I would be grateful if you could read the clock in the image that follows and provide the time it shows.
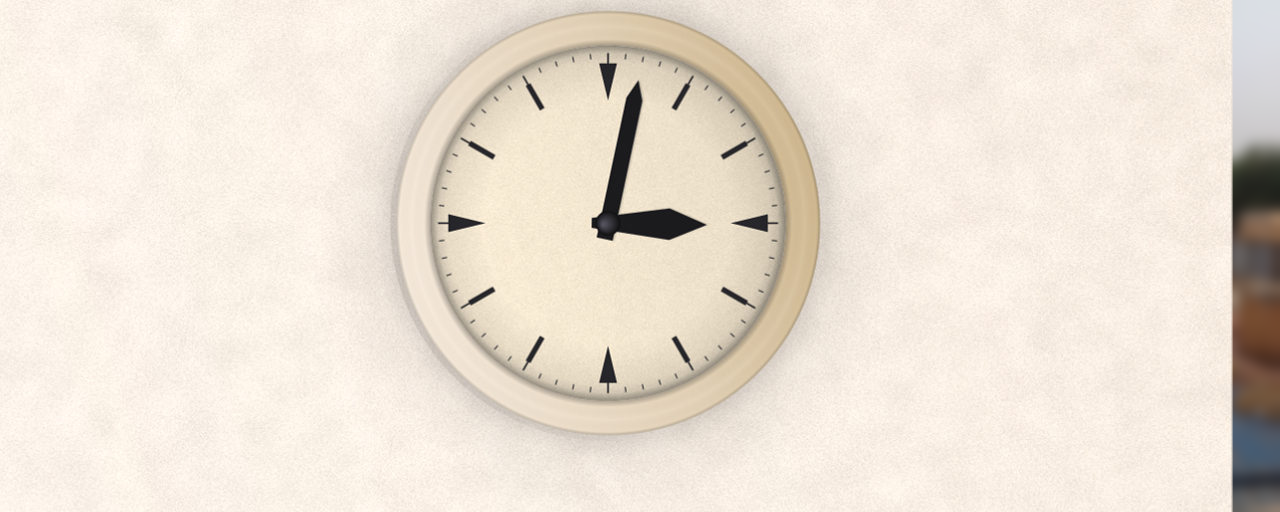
3:02
